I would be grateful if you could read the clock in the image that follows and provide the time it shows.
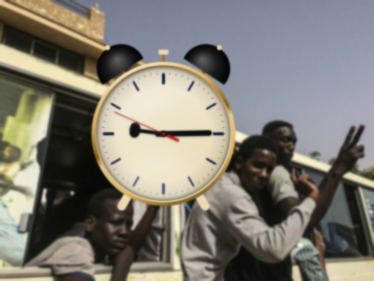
9:14:49
